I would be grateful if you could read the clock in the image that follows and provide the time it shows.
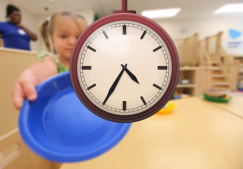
4:35
